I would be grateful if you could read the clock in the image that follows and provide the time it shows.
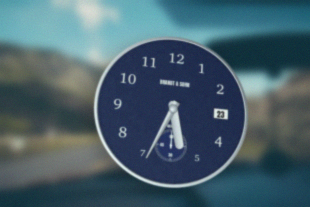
5:34
